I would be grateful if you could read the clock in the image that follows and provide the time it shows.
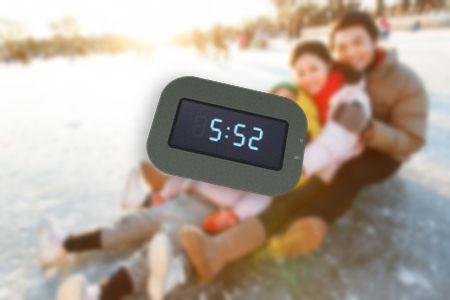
5:52
